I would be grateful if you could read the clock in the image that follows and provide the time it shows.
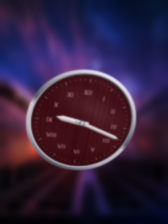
9:18
